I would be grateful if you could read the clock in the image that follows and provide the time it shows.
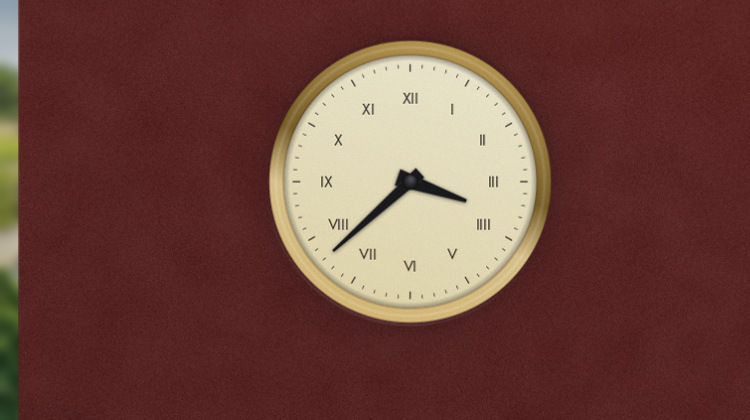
3:38
